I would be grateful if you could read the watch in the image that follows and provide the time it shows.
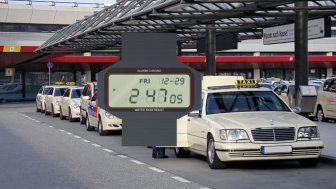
2:47:05
